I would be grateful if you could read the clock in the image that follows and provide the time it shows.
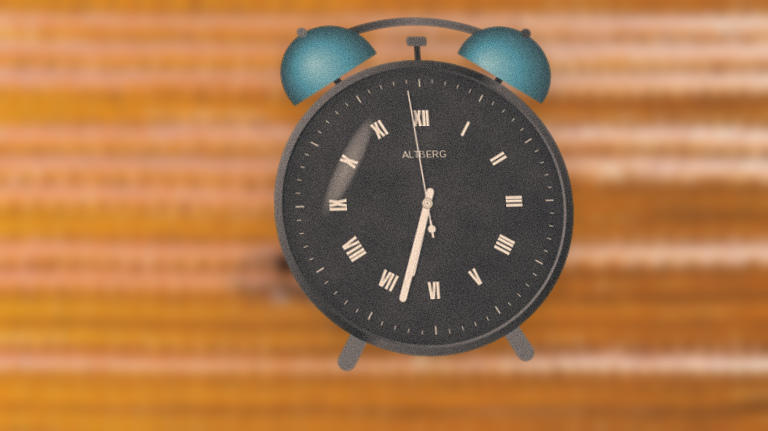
6:32:59
